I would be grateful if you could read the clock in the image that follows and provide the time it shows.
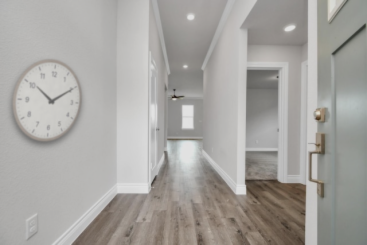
10:10
